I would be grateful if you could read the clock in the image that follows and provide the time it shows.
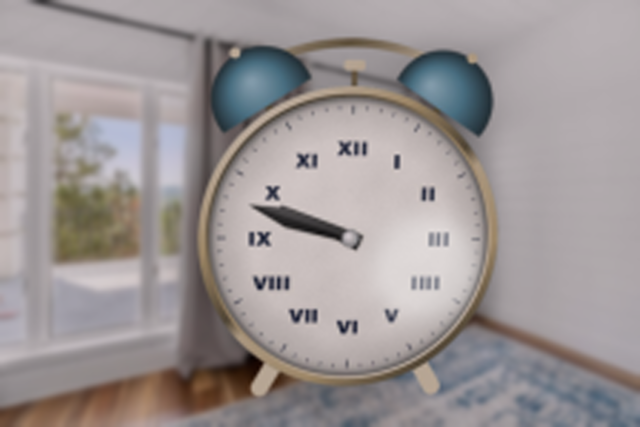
9:48
